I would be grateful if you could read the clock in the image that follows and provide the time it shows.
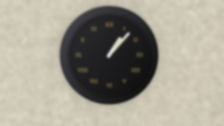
1:07
